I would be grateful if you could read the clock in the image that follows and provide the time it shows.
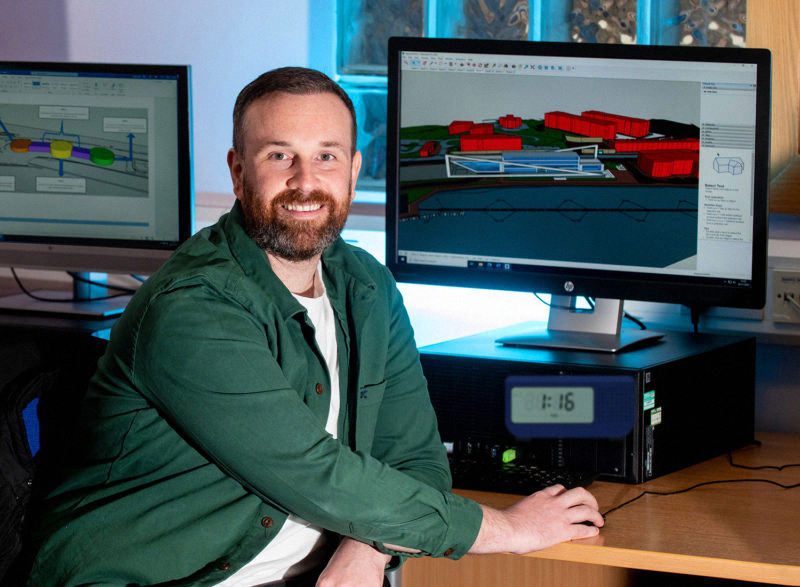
1:16
